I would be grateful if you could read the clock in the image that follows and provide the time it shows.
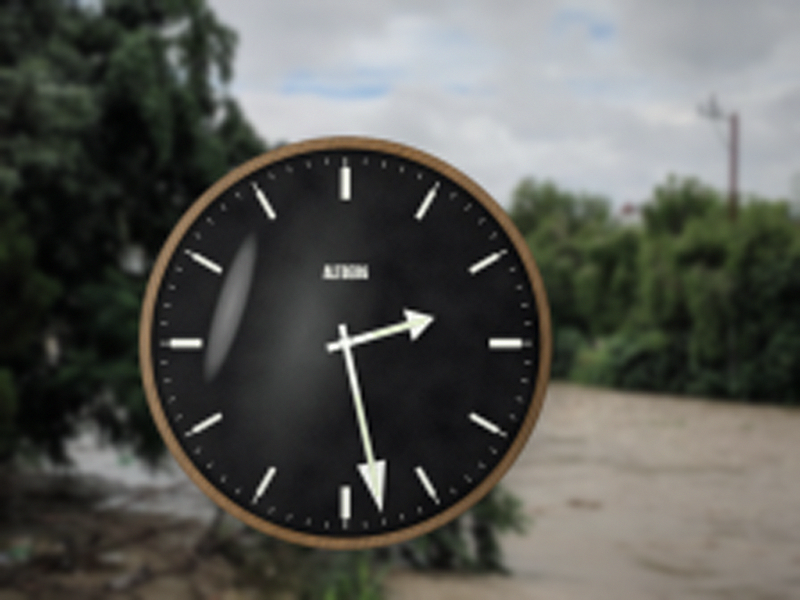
2:28
